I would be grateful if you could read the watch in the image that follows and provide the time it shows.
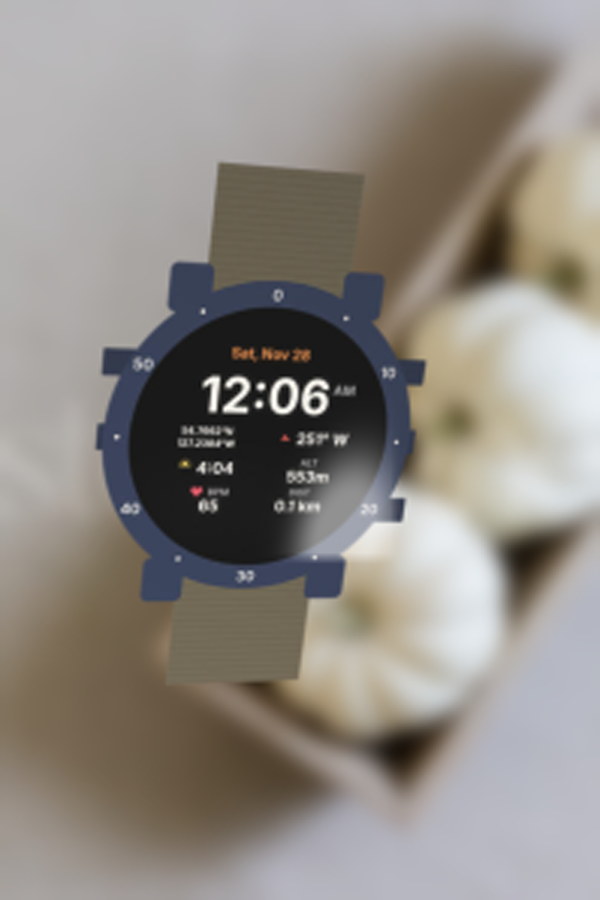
12:06
